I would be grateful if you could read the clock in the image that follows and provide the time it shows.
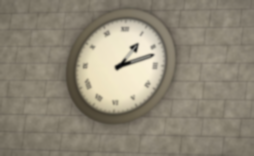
1:12
